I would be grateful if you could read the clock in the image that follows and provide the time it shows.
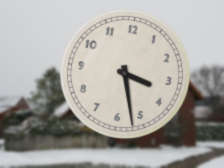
3:27
